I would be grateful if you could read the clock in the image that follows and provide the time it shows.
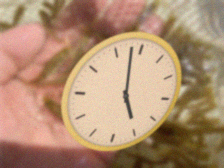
4:58
